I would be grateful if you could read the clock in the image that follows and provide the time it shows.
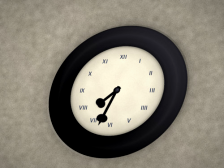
7:33
